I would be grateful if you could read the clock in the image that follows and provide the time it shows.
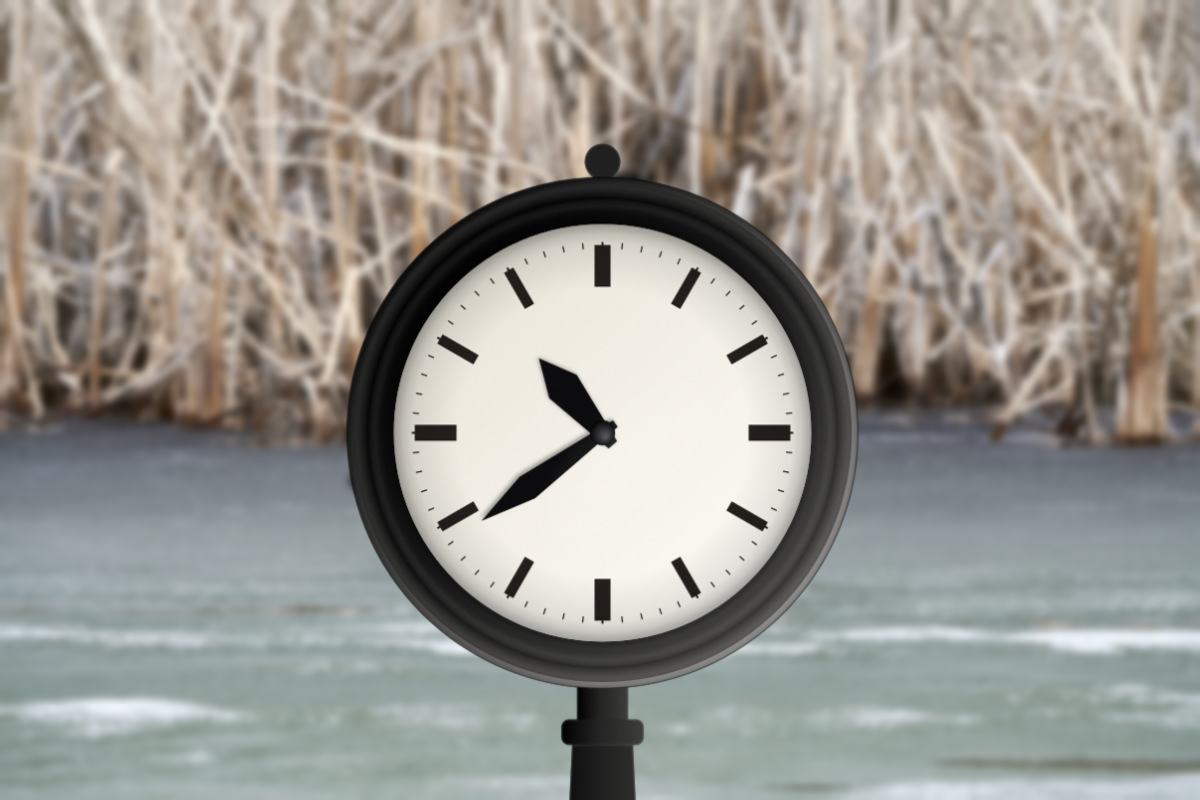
10:39
